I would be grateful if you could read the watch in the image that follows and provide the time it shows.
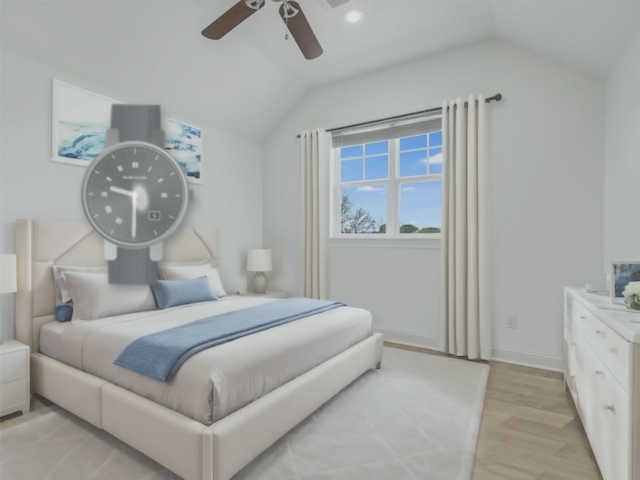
9:30
